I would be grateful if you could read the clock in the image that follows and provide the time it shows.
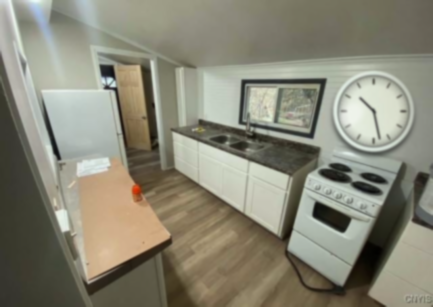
10:28
